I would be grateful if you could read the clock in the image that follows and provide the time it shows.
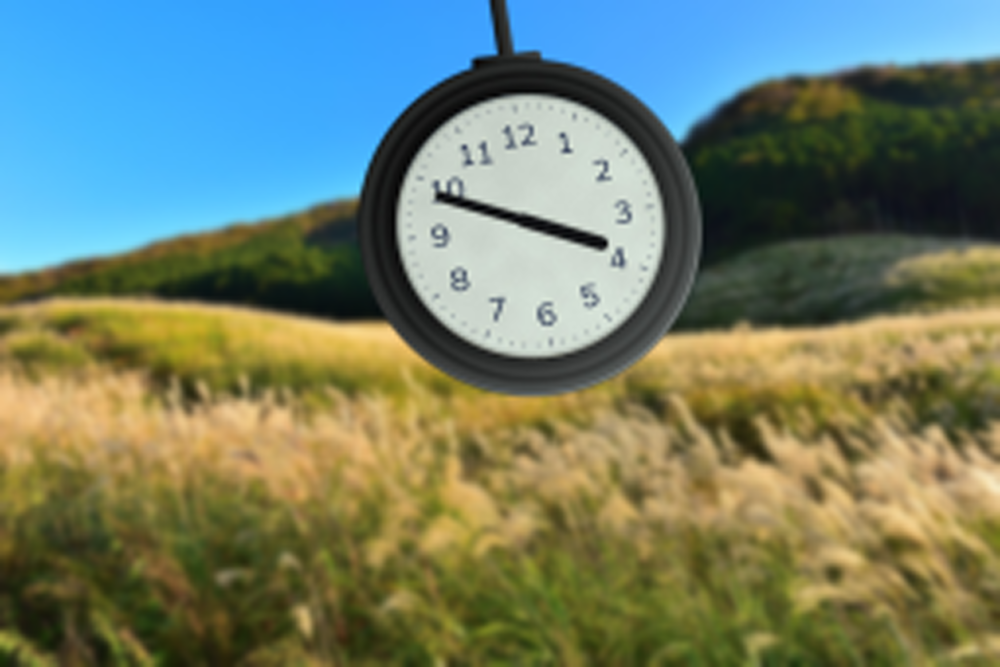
3:49
